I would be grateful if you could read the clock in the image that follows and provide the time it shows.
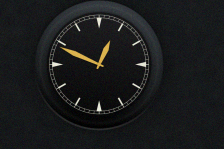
12:49
